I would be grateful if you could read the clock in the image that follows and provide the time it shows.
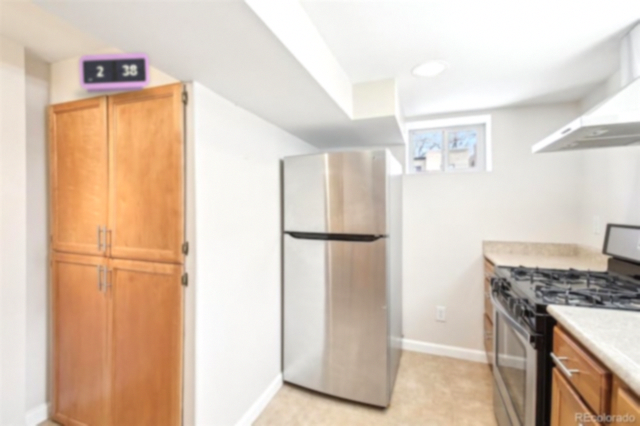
2:38
